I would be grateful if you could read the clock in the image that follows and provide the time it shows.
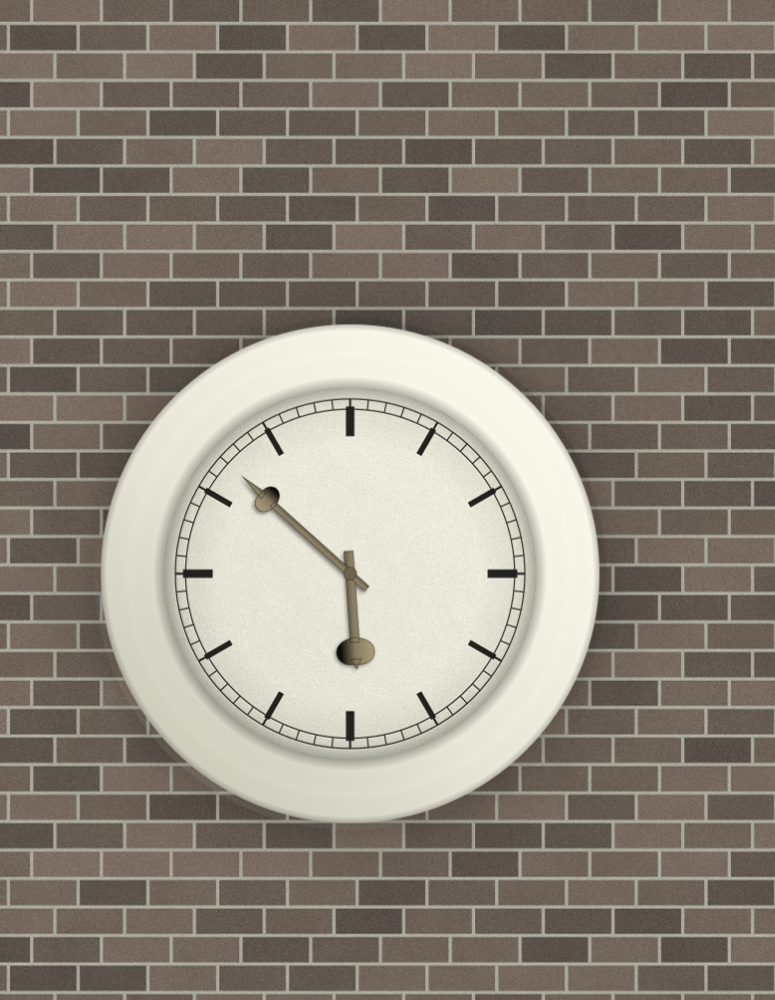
5:52
